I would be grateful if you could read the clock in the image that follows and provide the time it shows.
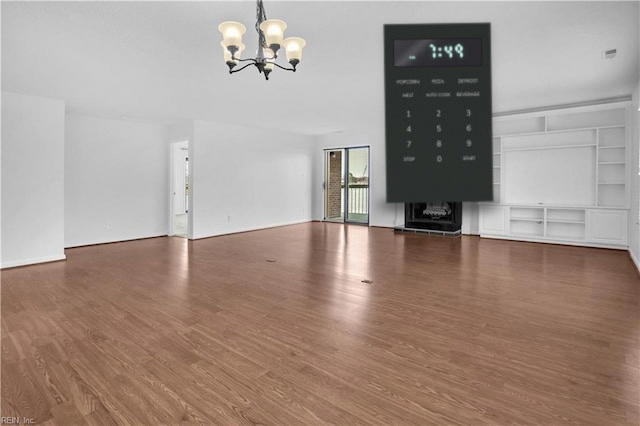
7:49
